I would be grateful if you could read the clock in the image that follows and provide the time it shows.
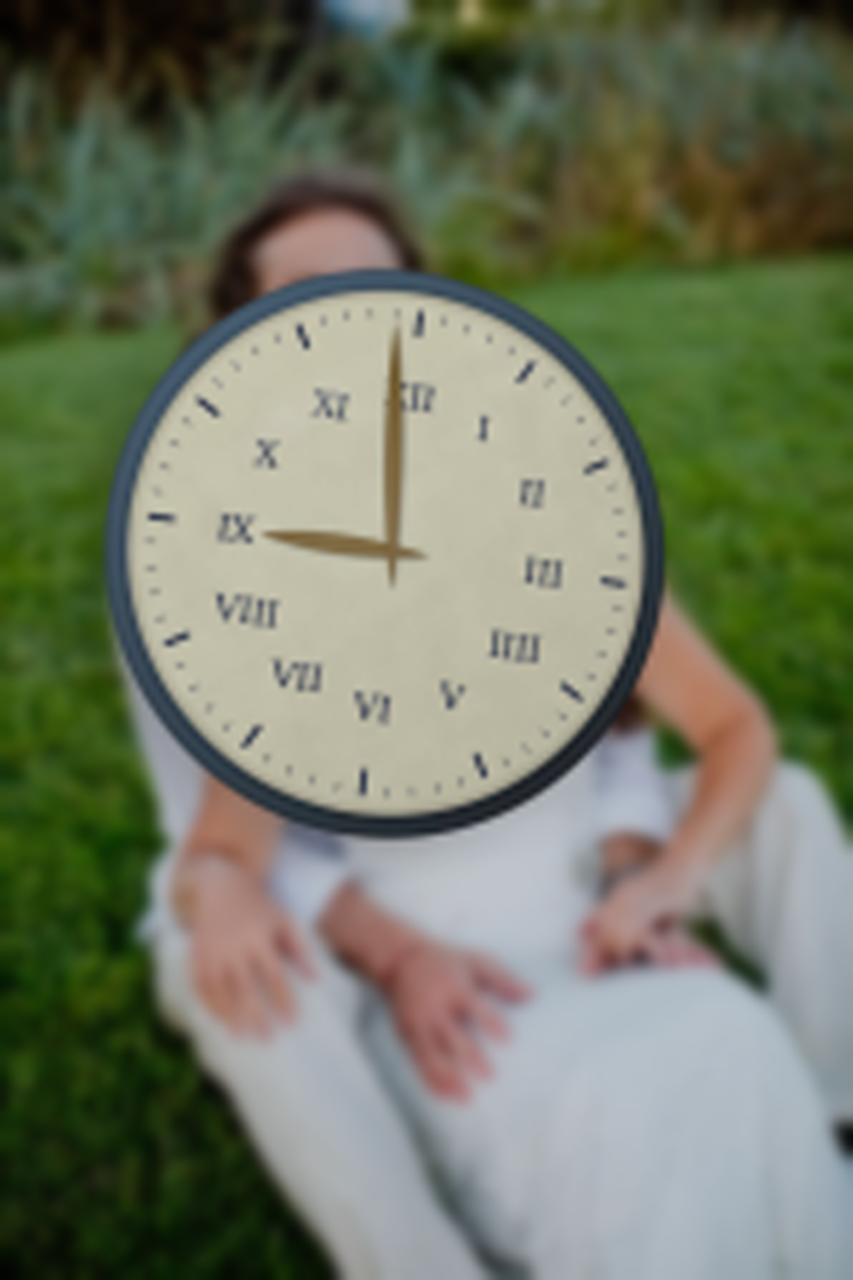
8:59
